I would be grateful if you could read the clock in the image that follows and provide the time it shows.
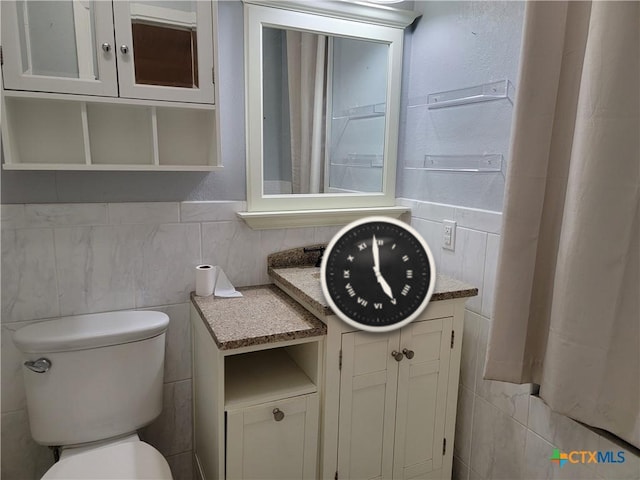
4:59
